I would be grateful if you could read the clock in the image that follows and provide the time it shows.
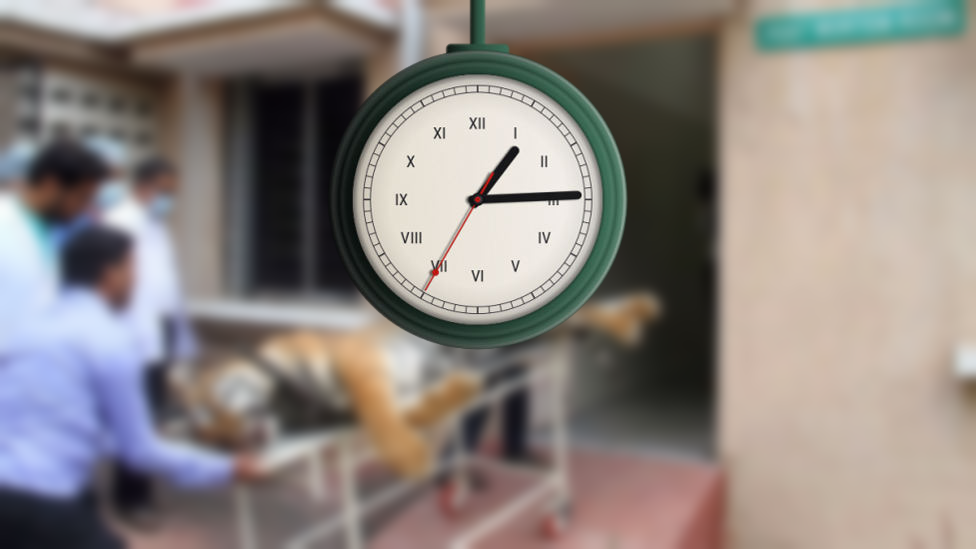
1:14:35
